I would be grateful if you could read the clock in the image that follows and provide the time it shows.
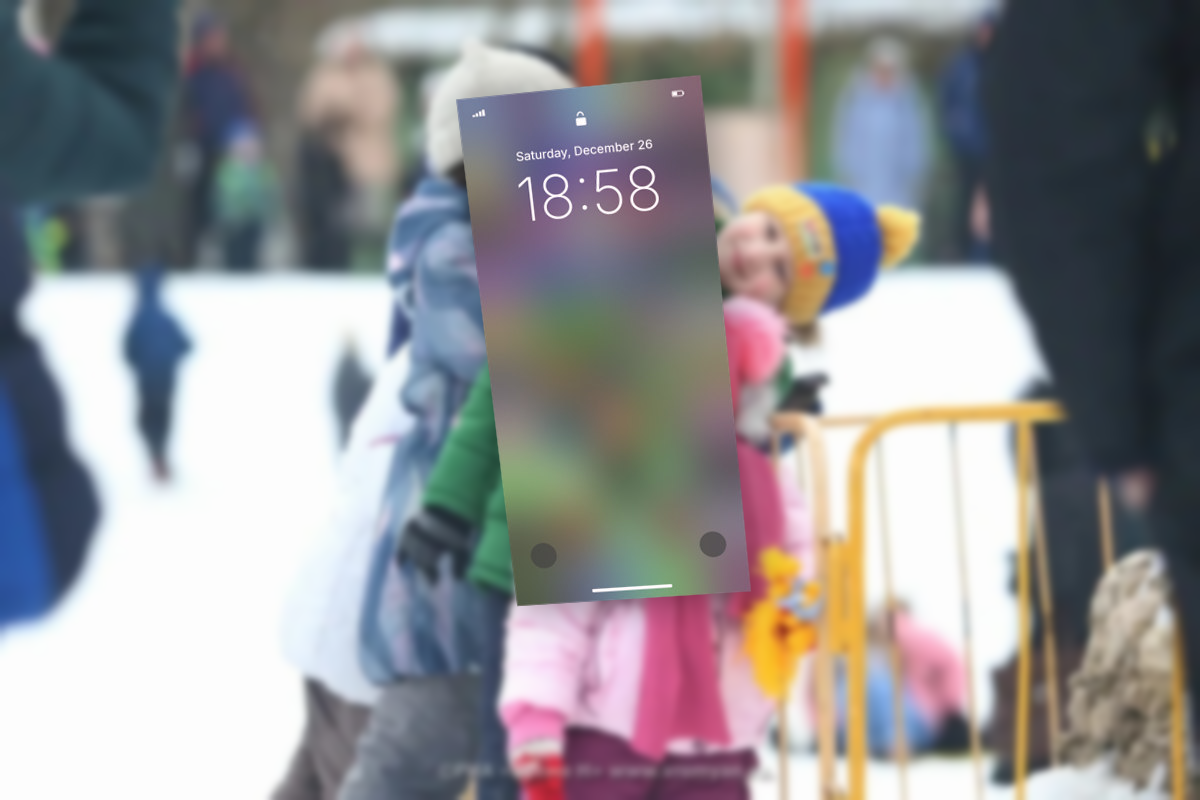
18:58
